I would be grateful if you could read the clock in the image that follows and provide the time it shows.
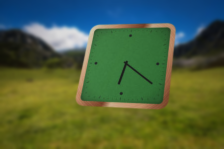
6:21
